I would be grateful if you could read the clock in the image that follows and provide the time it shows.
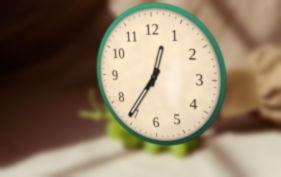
12:36
